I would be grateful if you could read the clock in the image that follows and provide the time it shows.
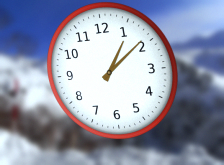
1:09
